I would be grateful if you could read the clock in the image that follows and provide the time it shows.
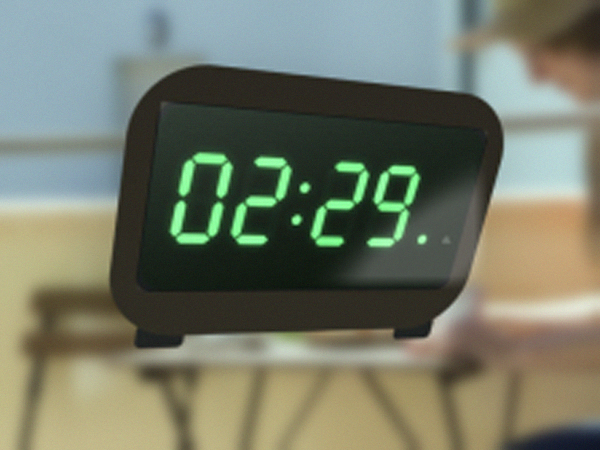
2:29
